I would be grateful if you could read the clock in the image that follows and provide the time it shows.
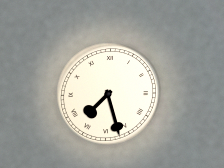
7:27
